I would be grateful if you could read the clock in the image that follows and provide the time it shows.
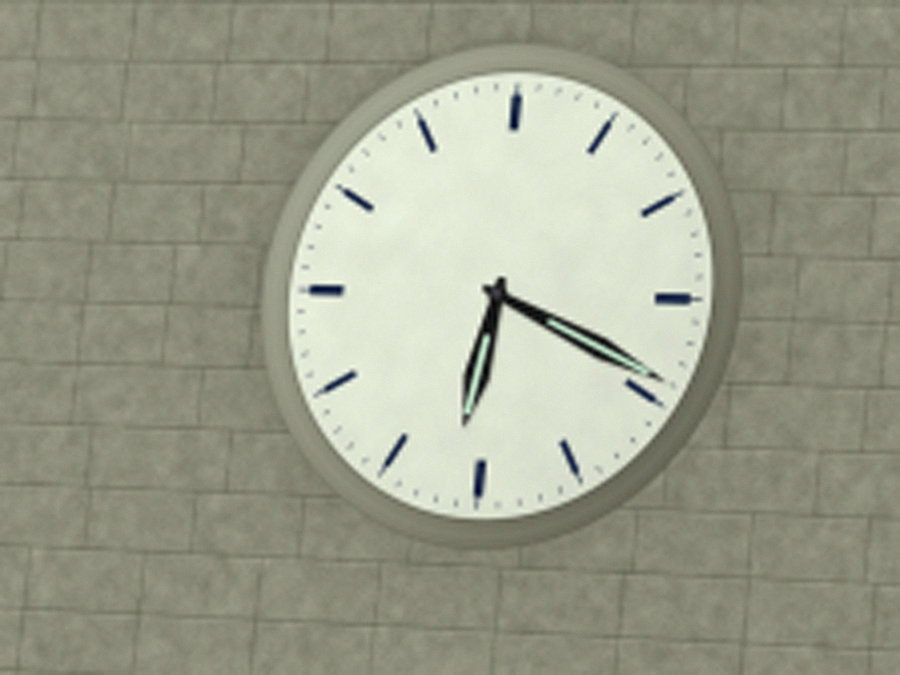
6:19
